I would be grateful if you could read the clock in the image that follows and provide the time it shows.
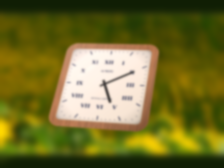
5:10
